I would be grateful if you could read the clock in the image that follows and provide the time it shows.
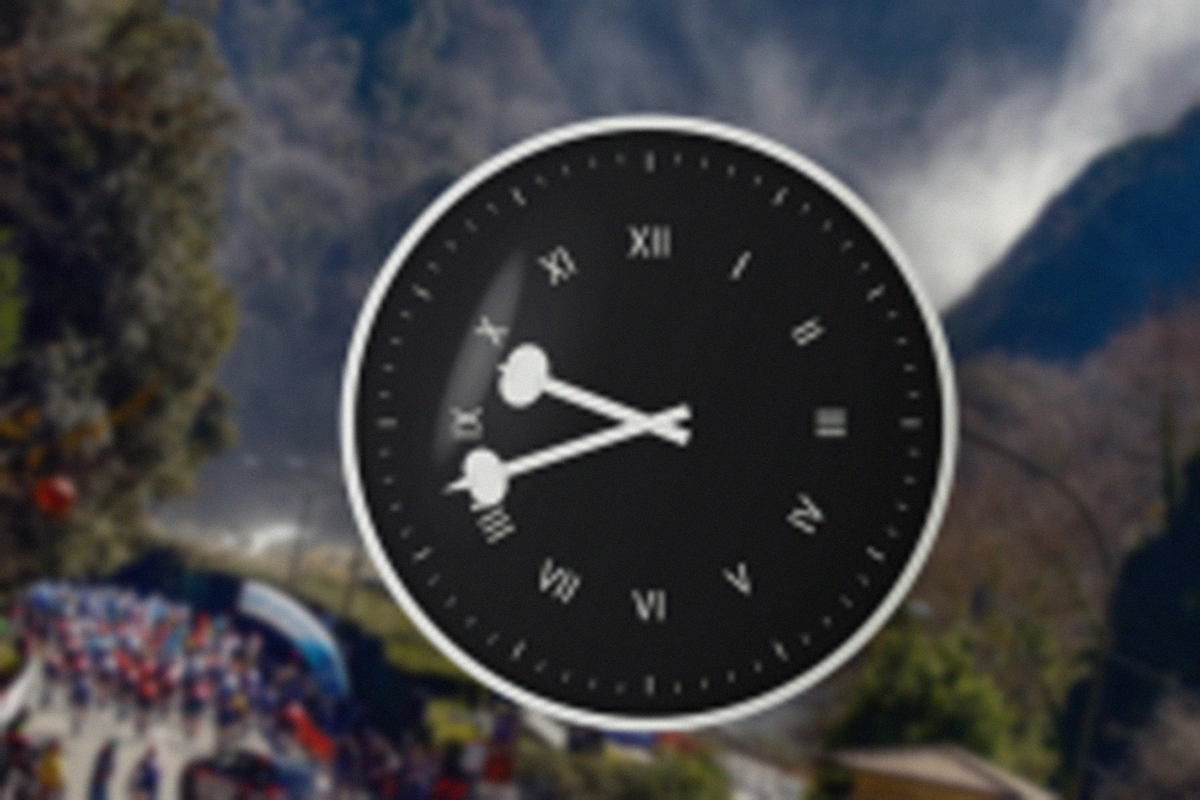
9:42
